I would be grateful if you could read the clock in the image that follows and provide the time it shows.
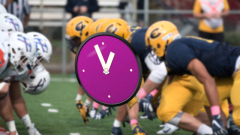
12:57
